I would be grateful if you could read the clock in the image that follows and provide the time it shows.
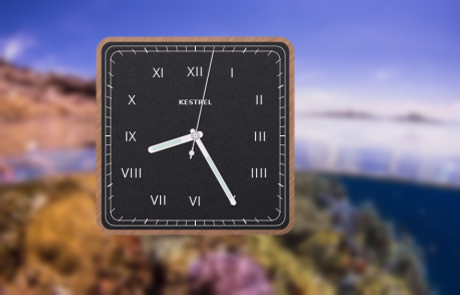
8:25:02
